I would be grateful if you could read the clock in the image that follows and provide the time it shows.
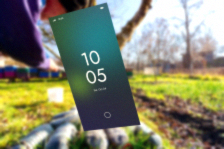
10:05
